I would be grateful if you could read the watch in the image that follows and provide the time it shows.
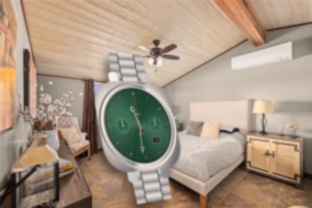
11:31
